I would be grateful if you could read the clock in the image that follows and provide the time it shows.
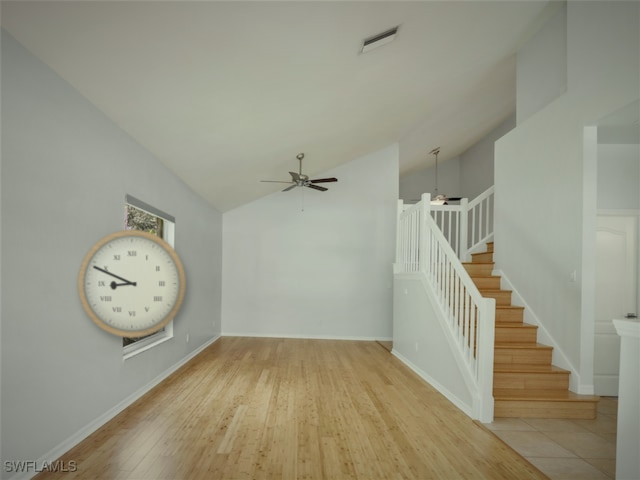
8:49
